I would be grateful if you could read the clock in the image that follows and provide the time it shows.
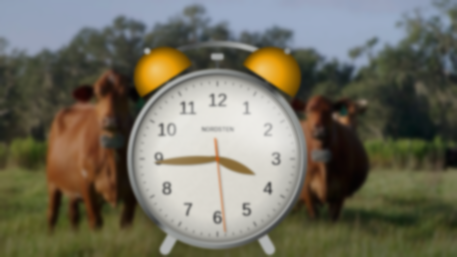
3:44:29
